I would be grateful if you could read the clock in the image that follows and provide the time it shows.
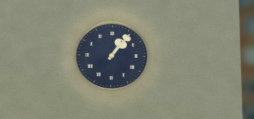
1:06
